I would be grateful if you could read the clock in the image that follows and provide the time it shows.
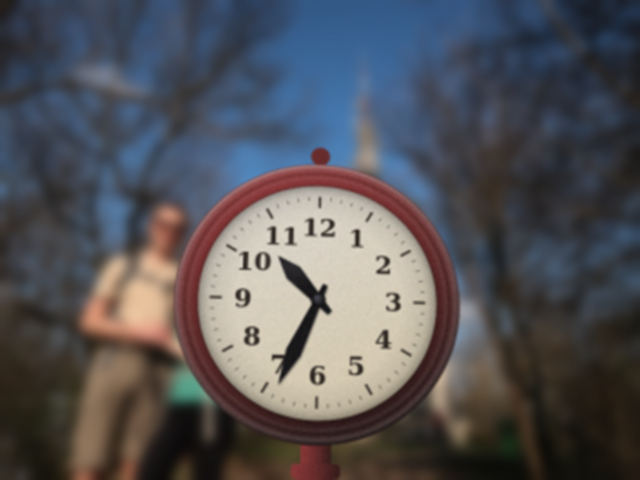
10:34
